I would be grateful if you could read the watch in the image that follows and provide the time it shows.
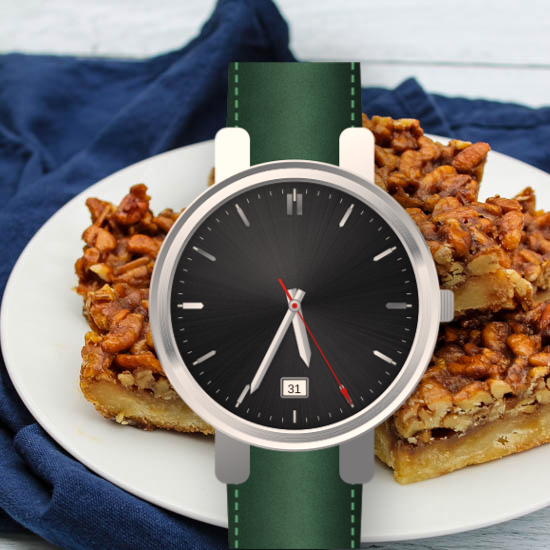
5:34:25
